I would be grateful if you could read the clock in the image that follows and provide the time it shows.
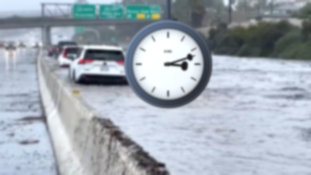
3:12
